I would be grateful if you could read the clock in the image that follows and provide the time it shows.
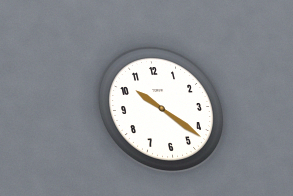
10:22
